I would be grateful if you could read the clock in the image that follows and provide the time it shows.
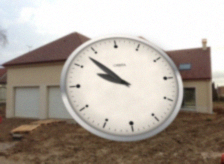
9:53
